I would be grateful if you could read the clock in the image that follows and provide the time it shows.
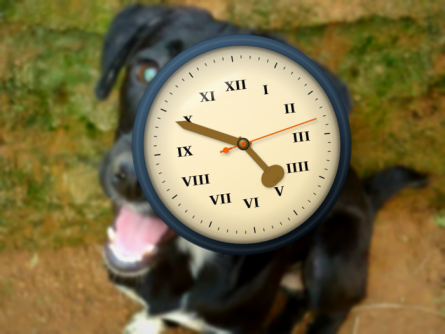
4:49:13
